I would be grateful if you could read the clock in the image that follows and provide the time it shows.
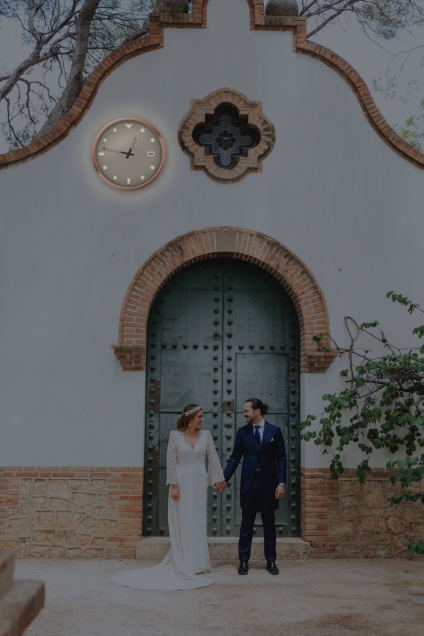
12:47
